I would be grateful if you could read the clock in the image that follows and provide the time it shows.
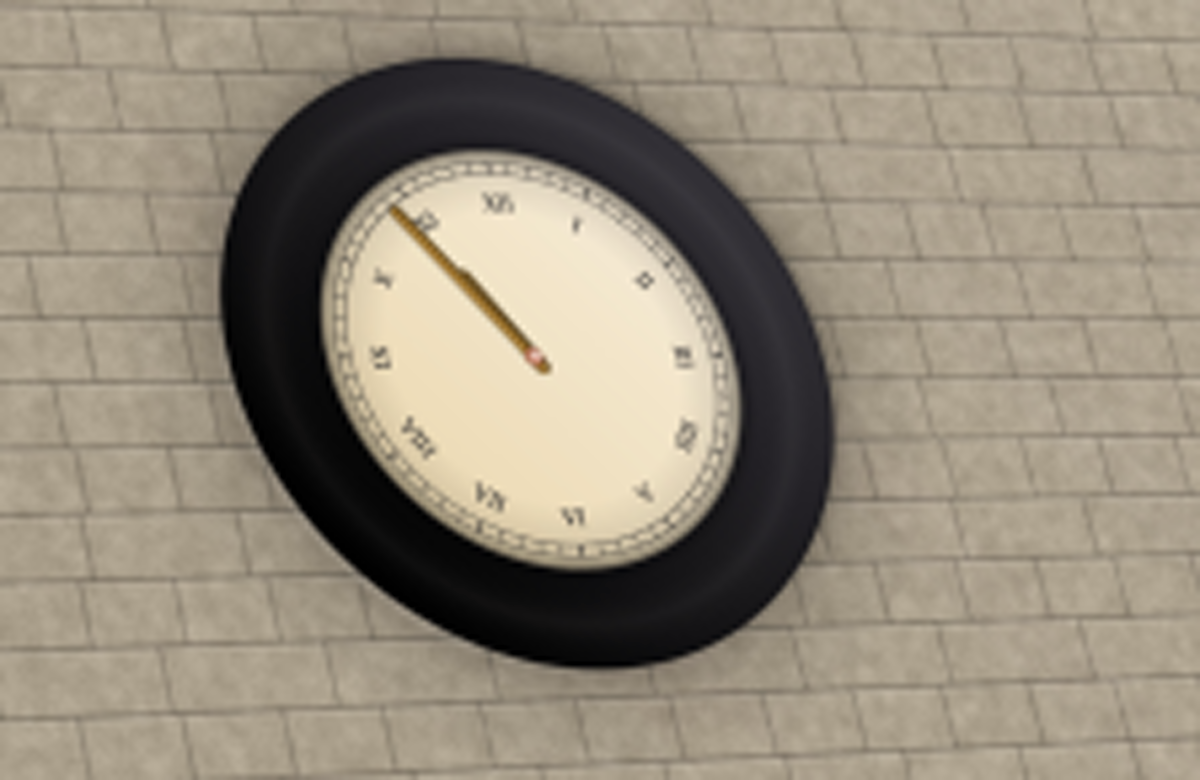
10:54
